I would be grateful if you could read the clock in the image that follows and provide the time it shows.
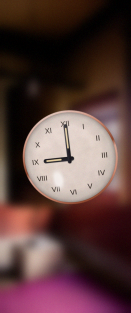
9:00
